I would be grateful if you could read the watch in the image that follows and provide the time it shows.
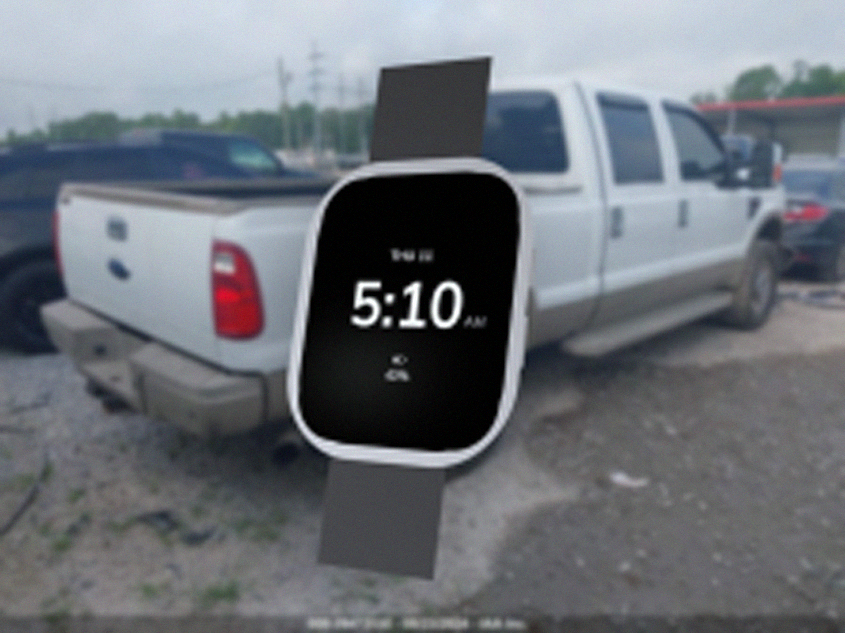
5:10
